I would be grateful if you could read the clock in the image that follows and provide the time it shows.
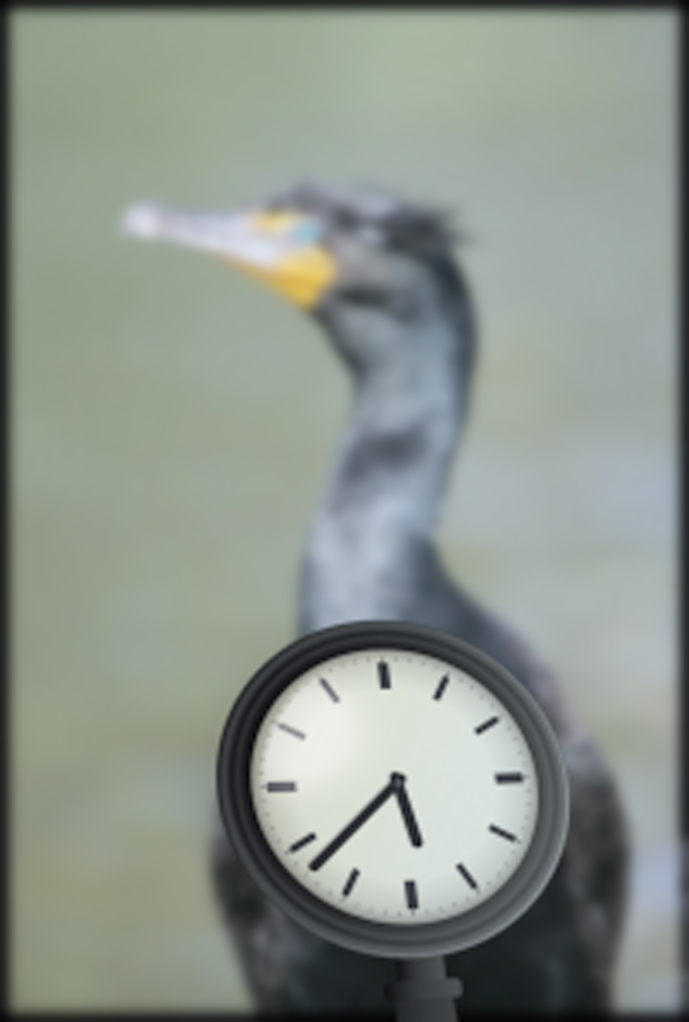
5:38
